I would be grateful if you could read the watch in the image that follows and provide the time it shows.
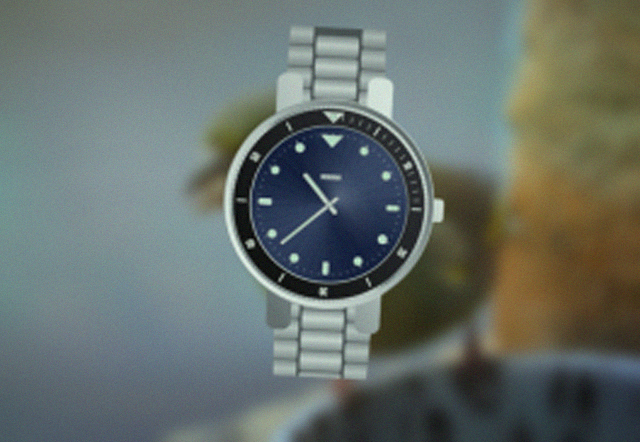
10:38
